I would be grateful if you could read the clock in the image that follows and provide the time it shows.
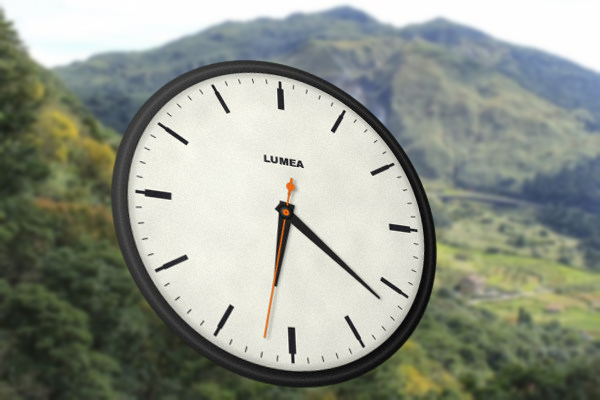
6:21:32
